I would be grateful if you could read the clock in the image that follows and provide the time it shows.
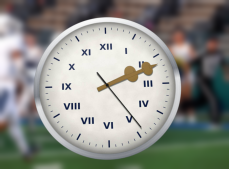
2:11:24
